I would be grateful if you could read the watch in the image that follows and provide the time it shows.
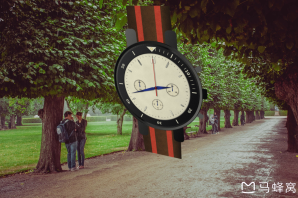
2:42
